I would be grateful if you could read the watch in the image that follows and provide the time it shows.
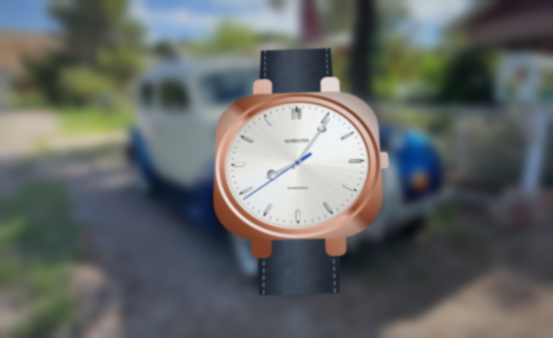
8:05:39
